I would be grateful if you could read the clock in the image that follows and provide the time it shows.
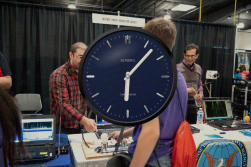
6:07
